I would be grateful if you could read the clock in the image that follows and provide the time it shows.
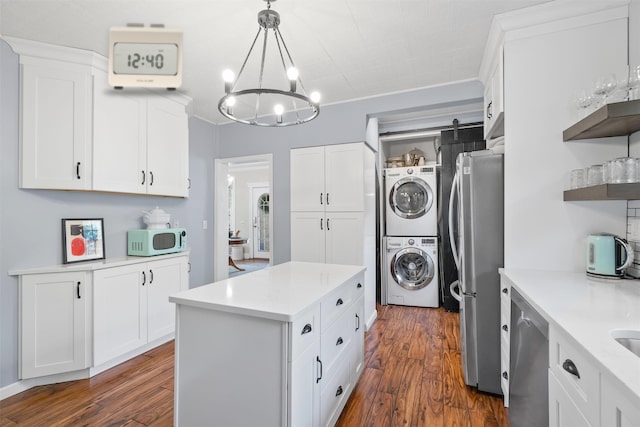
12:40
